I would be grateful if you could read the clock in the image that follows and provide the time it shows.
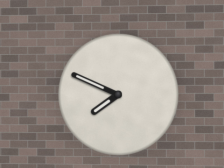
7:49
